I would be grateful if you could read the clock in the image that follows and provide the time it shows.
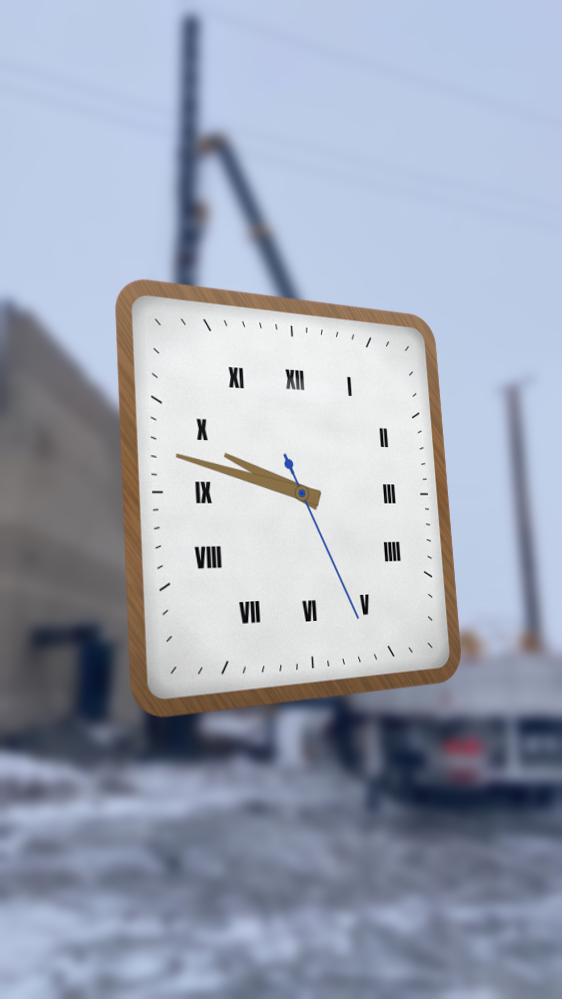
9:47:26
